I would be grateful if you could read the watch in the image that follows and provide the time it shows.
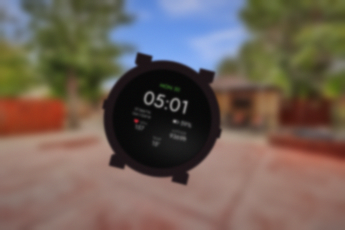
5:01
